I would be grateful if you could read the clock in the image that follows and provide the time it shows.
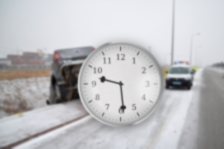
9:29
